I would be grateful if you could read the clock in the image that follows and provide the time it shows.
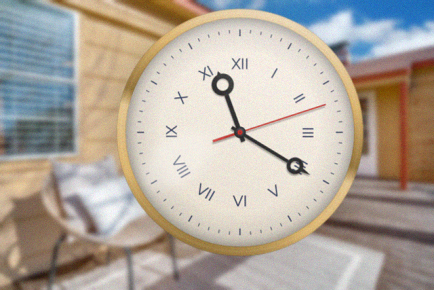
11:20:12
